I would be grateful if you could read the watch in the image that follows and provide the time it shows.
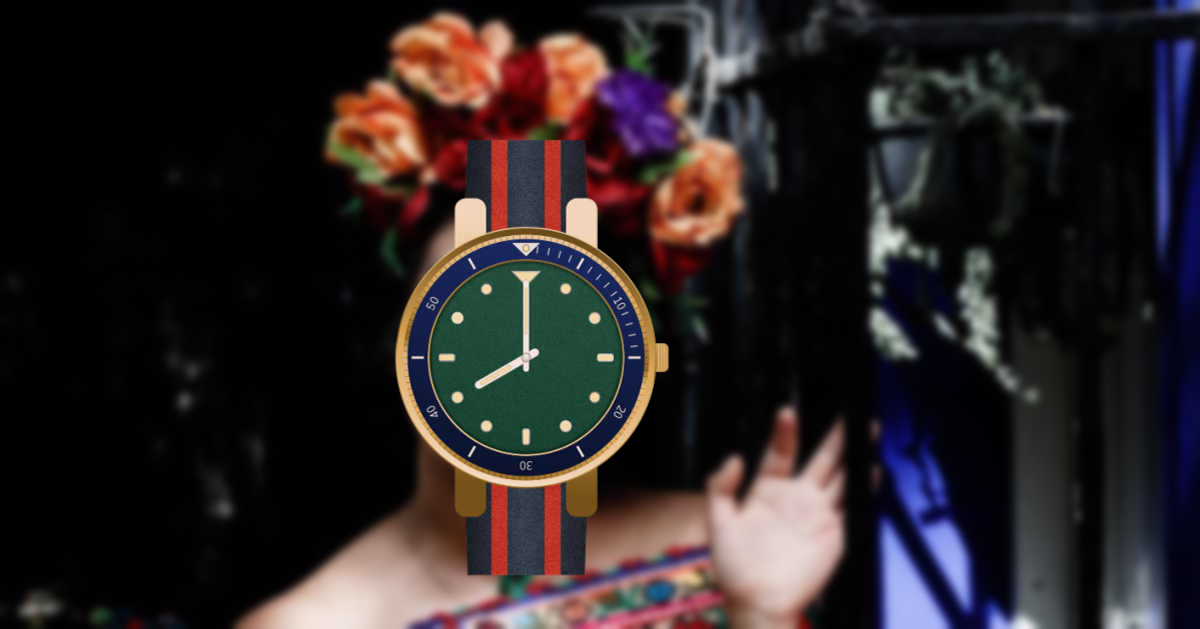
8:00
